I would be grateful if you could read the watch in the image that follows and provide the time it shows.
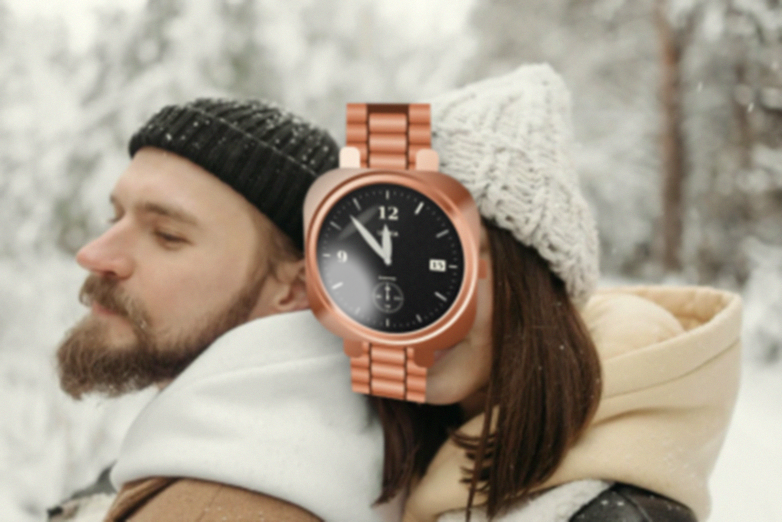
11:53
